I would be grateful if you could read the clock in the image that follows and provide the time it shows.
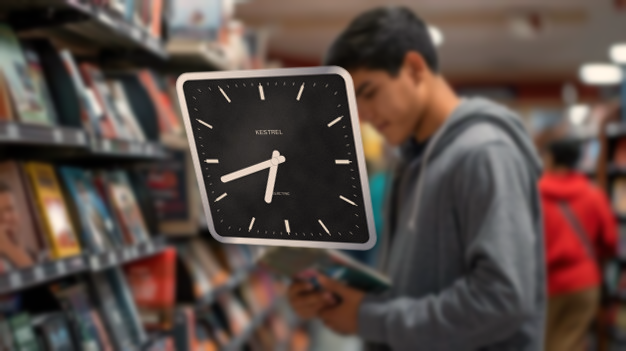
6:42
